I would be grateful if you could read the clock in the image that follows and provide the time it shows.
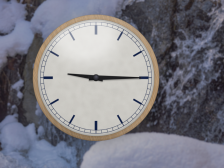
9:15
